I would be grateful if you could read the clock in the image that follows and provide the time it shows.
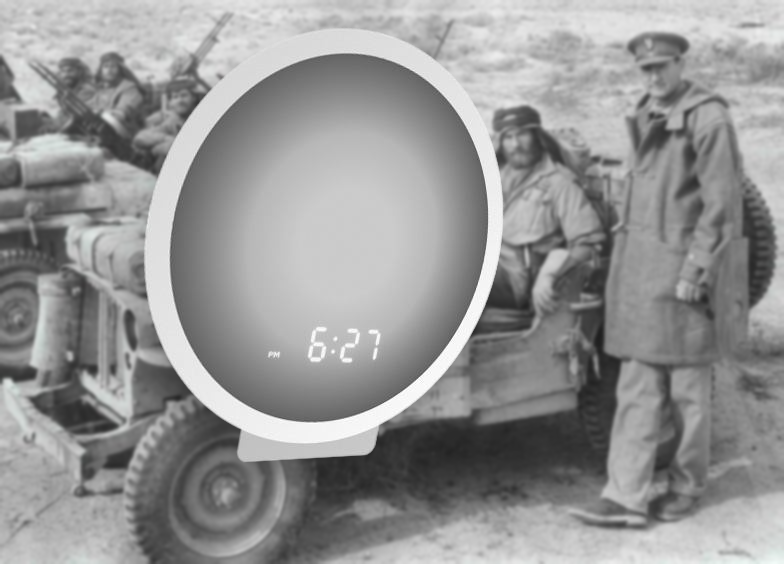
6:27
